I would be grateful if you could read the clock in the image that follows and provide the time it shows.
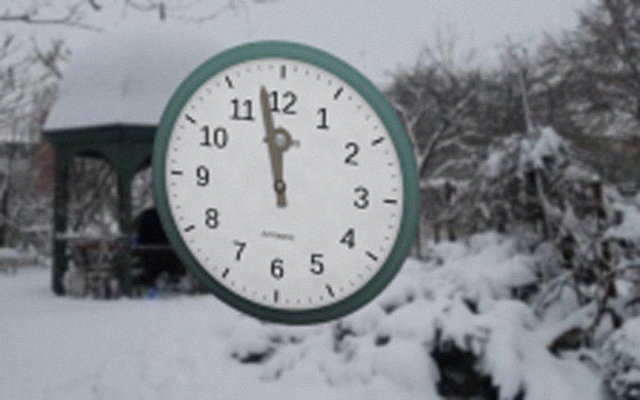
11:58
